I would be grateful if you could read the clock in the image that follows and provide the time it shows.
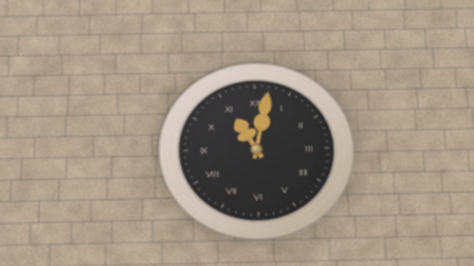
11:02
